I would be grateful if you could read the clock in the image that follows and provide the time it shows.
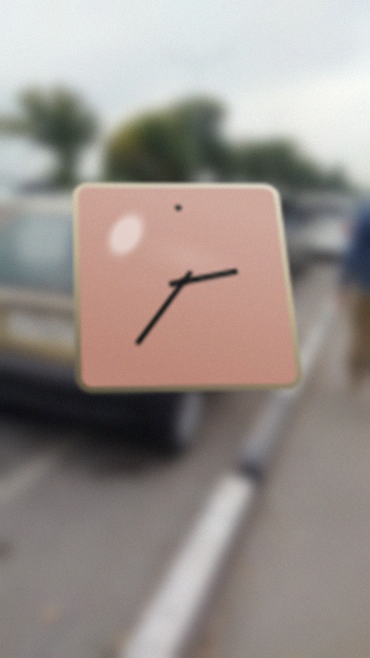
2:36
